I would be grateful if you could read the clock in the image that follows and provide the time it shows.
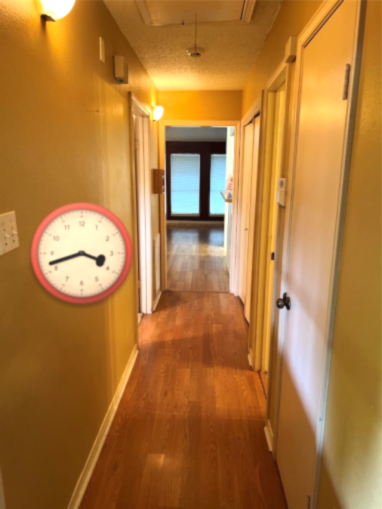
3:42
